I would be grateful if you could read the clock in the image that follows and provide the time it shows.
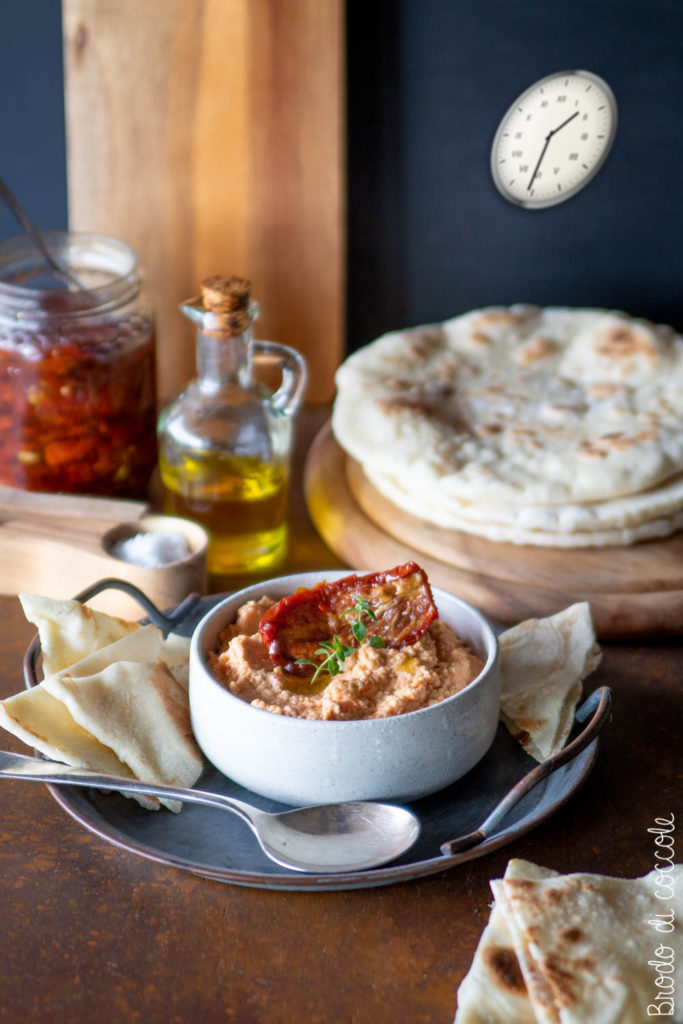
1:31
